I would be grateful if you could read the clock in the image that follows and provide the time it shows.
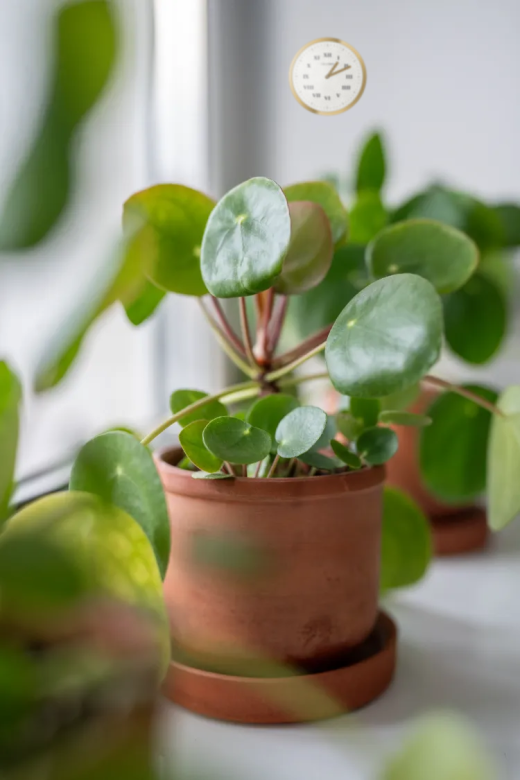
1:11
